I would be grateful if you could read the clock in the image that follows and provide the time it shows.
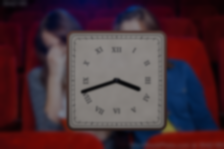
3:42
